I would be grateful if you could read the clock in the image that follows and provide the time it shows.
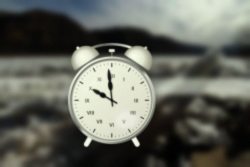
9:59
